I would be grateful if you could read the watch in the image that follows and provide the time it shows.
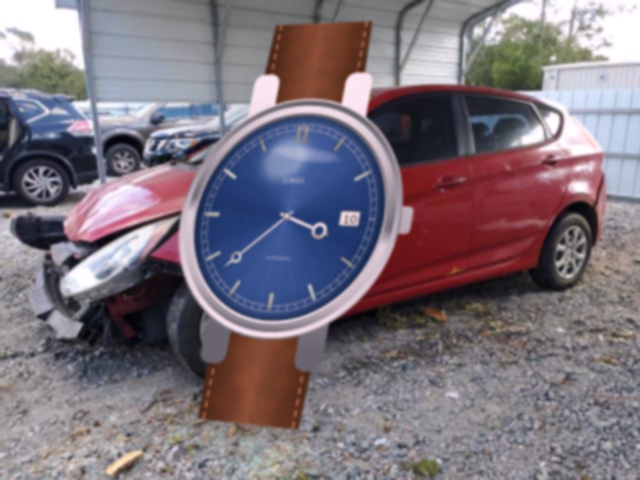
3:38
